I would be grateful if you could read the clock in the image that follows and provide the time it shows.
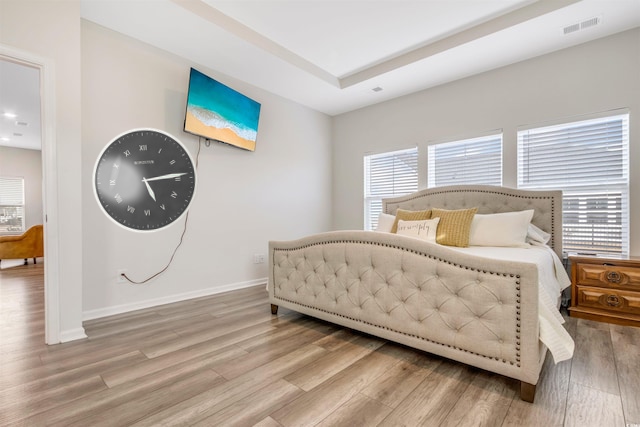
5:14
